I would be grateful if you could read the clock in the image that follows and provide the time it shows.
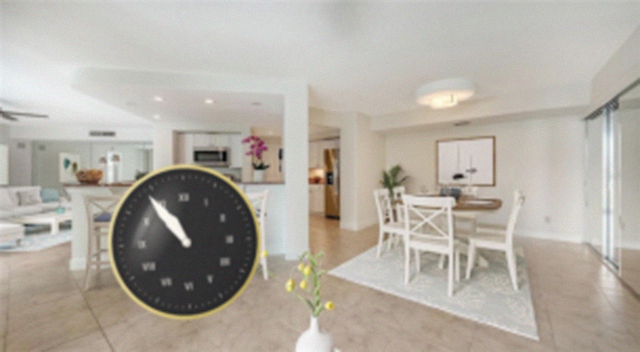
10:54
